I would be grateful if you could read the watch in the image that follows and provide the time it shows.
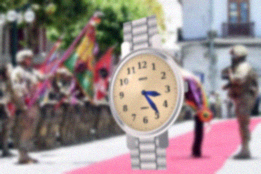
3:24
